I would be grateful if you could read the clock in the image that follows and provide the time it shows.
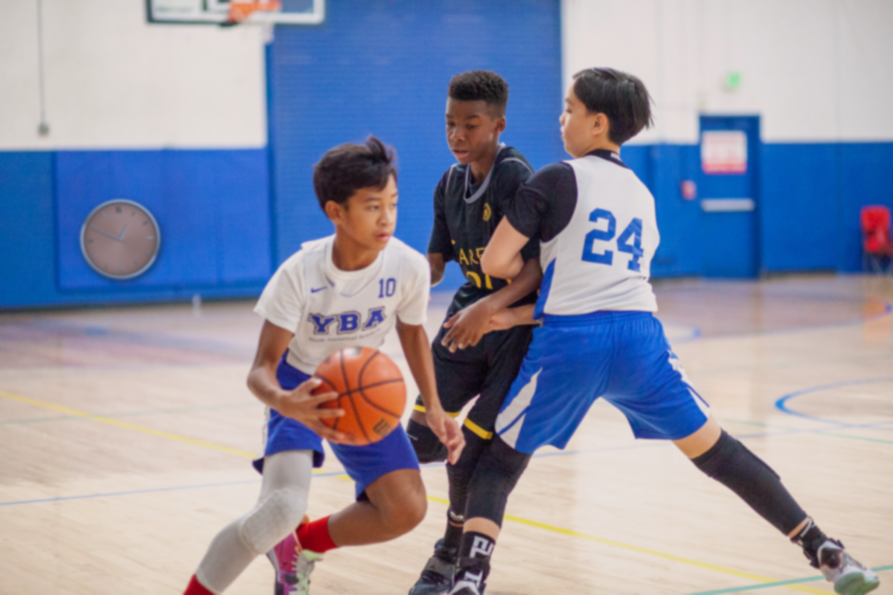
12:49
